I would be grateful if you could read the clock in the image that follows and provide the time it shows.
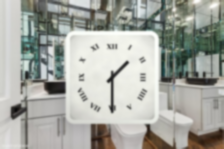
1:30
